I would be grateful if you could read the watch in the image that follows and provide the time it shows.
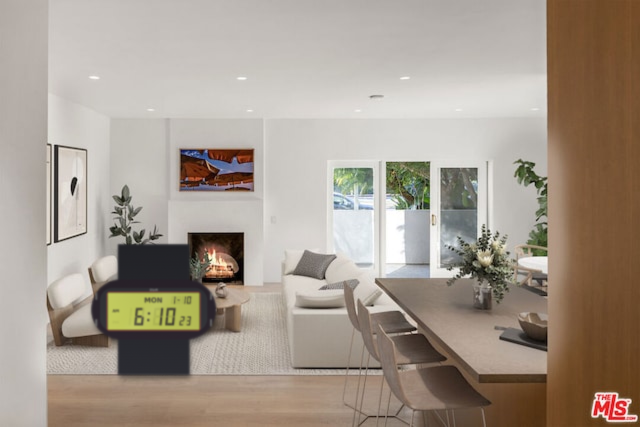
6:10
